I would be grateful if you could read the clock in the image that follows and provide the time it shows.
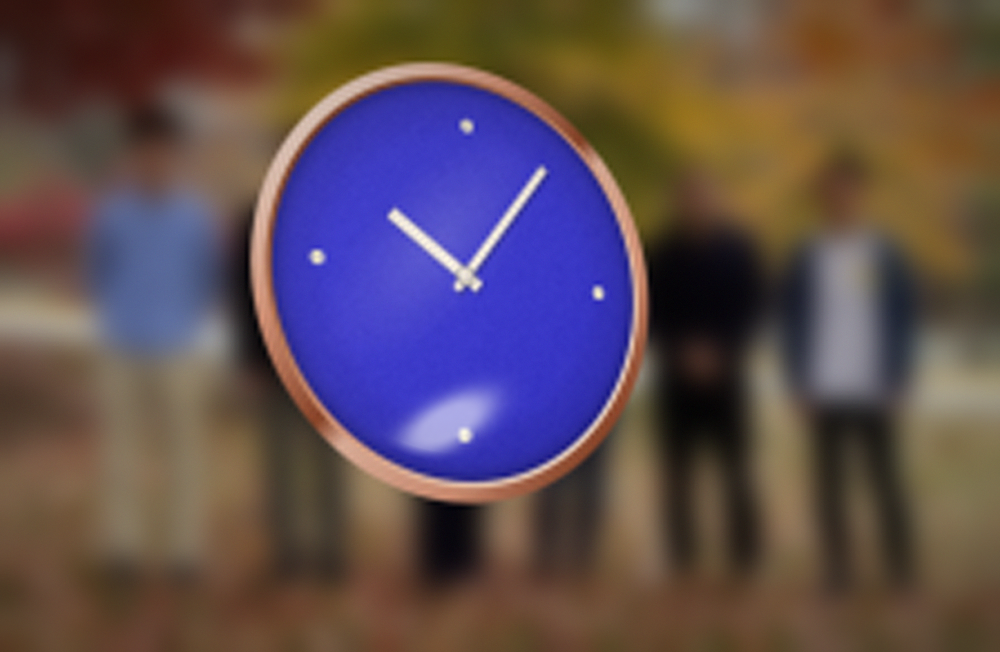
10:06
